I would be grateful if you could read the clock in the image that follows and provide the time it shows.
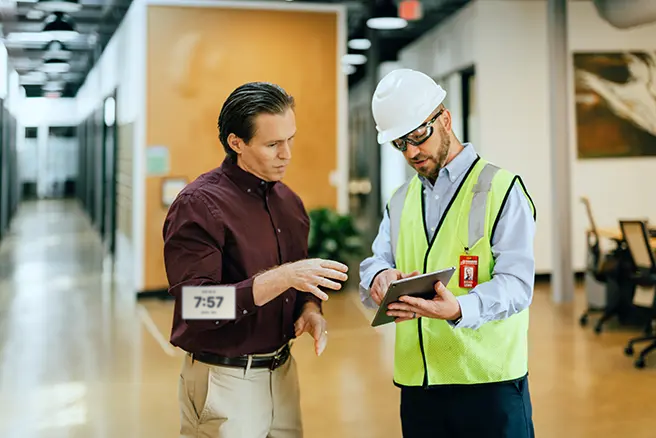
7:57
